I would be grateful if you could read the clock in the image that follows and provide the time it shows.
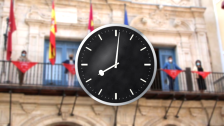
8:01
